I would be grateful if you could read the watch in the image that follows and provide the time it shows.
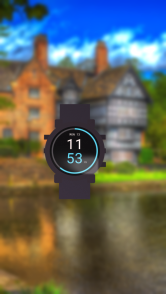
11:53
